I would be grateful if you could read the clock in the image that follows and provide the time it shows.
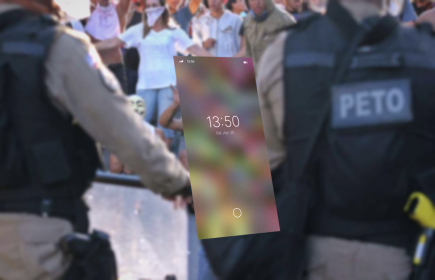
13:50
